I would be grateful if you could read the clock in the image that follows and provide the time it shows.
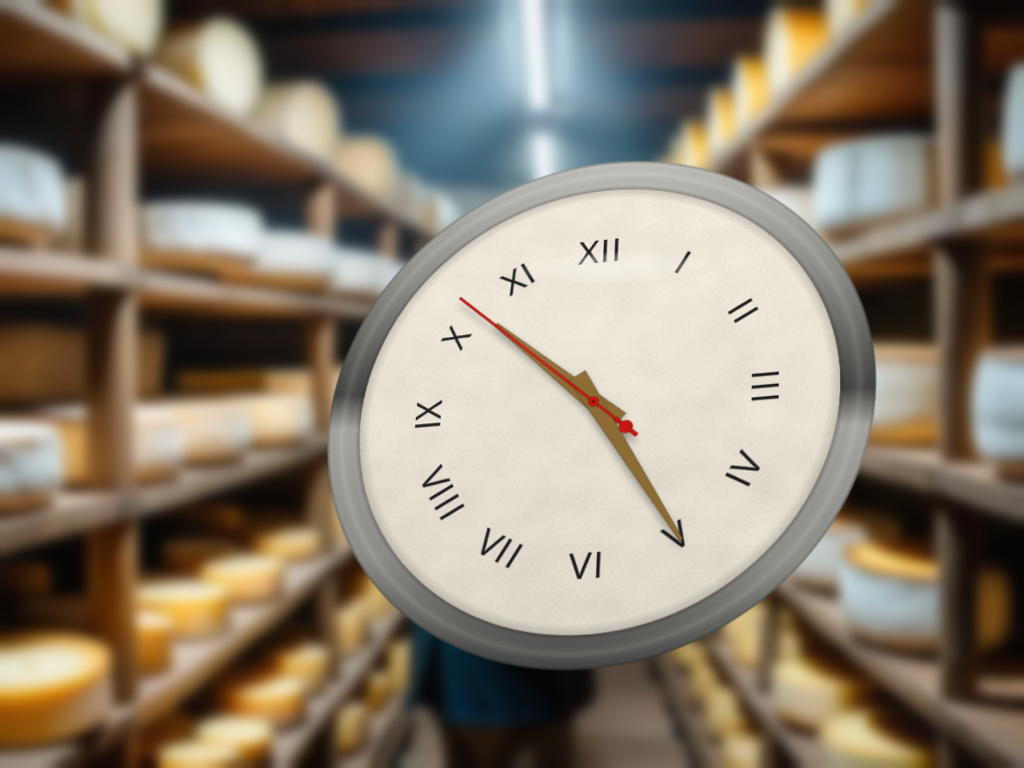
10:24:52
